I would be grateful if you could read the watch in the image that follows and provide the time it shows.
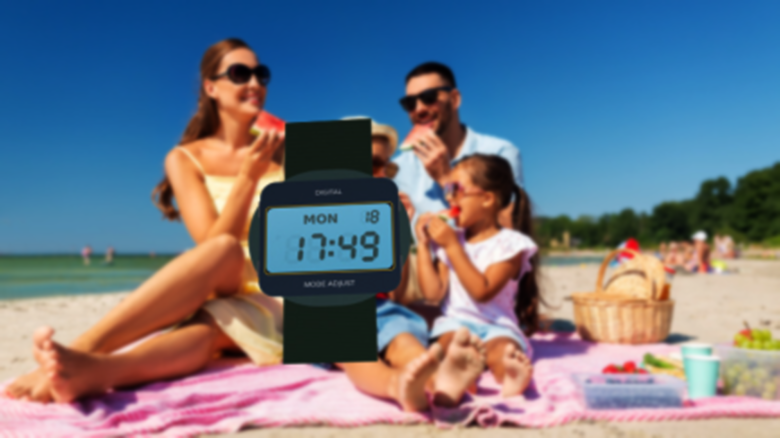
17:49
